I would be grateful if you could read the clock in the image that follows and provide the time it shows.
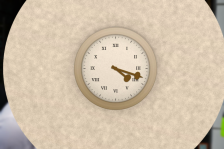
4:18
